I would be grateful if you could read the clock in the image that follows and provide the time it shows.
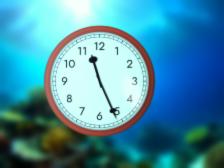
11:26
